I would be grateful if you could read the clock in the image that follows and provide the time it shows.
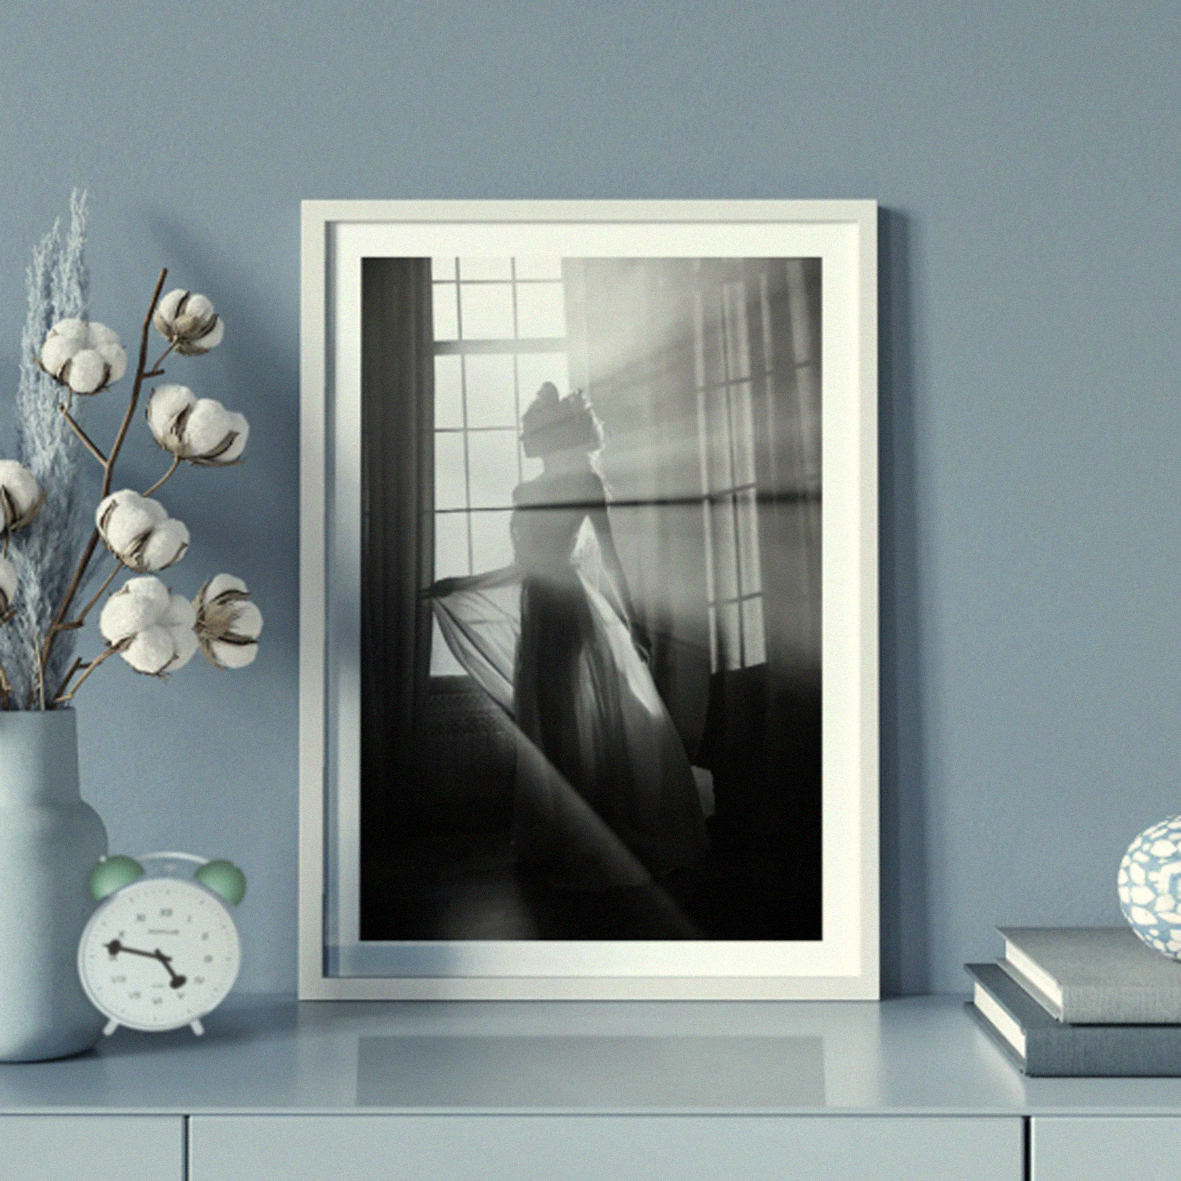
4:47
